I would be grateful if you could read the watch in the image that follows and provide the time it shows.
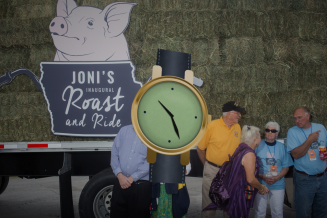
10:26
